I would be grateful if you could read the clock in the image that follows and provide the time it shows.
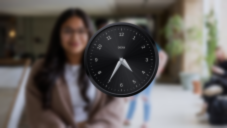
4:35
